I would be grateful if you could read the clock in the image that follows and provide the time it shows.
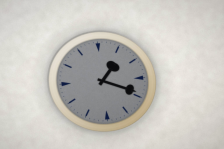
1:19
